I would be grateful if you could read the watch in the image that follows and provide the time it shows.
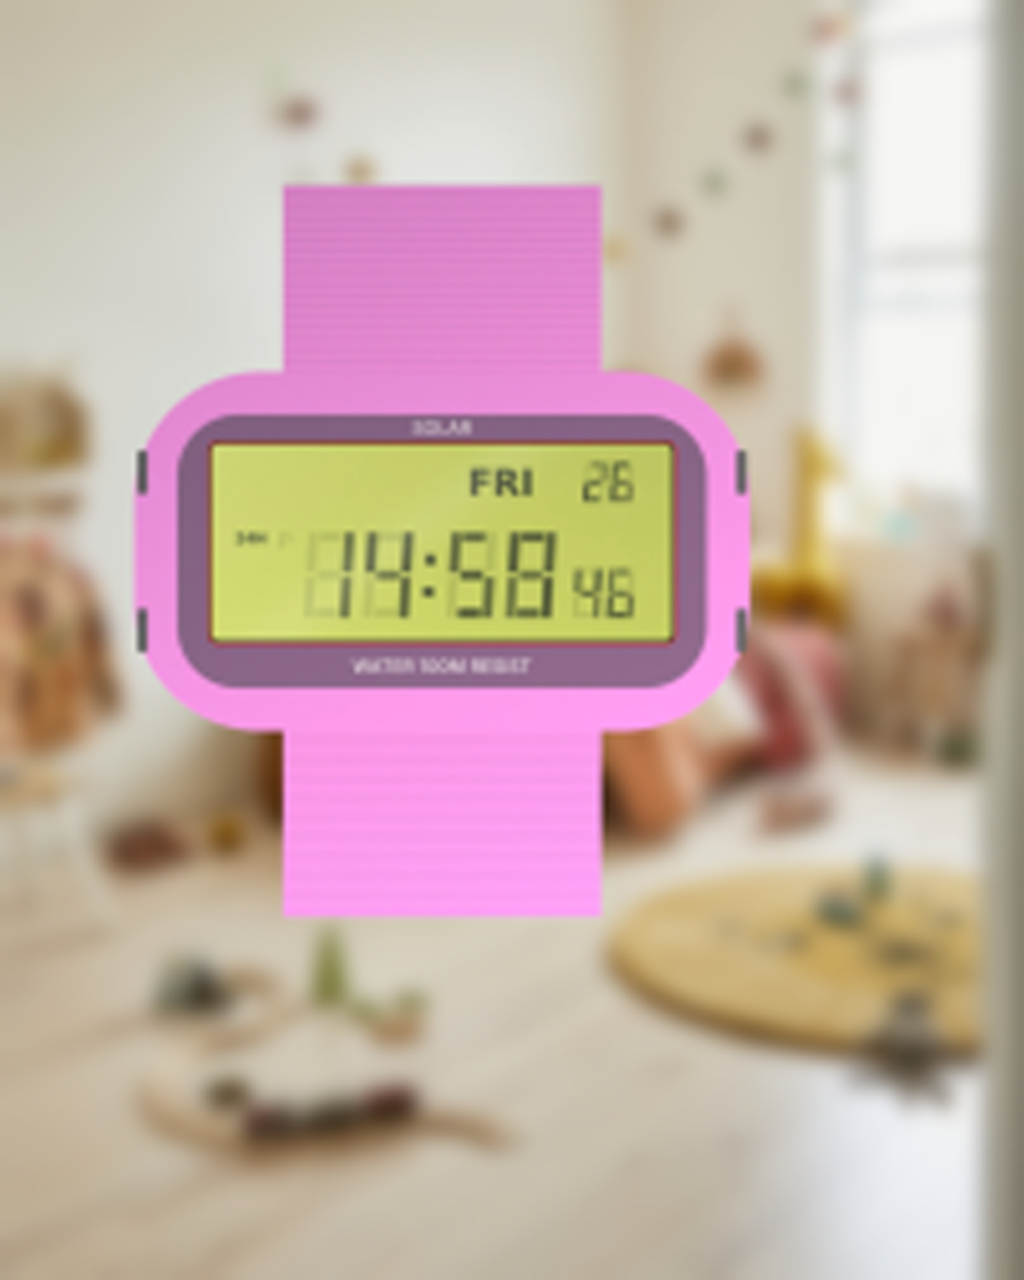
14:58:46
